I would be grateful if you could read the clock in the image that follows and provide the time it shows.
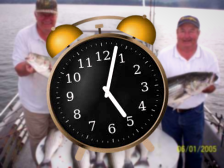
5:03
